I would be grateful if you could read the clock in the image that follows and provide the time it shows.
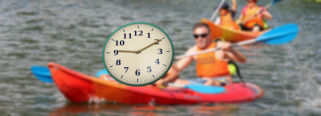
9:10
